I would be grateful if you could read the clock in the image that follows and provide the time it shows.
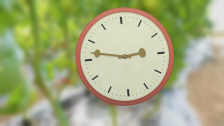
2:47
